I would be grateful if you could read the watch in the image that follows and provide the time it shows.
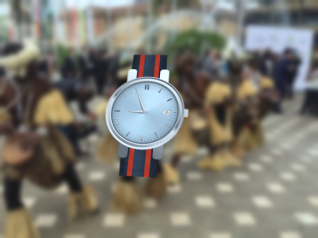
8:56
